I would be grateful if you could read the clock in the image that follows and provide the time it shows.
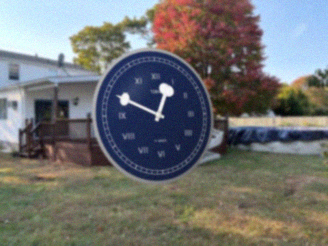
12:49
